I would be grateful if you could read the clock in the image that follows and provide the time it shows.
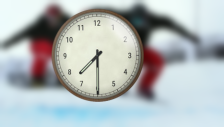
7:30
